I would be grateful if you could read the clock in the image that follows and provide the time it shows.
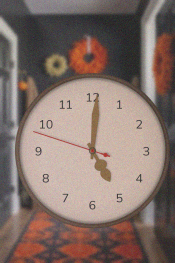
5:00:48
